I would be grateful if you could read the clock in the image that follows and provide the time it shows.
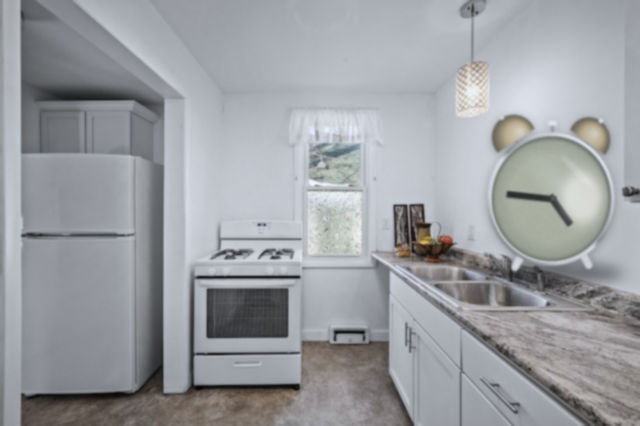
4:46
